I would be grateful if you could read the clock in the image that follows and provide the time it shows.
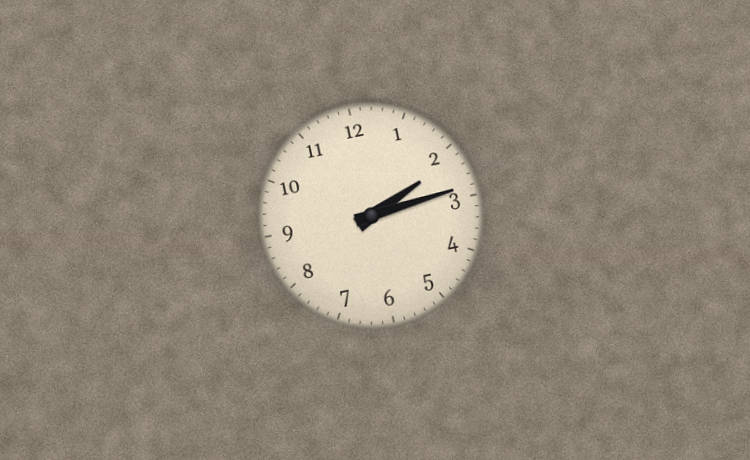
2:14
